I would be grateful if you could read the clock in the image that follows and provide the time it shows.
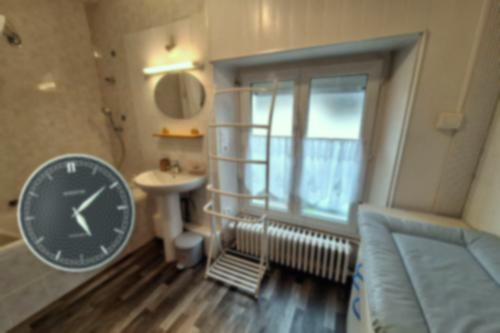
5:09
